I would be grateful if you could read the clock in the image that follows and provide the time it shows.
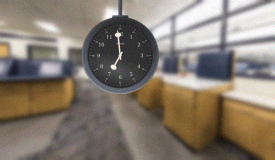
6:59
